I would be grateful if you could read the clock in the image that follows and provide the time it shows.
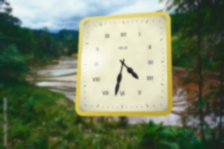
4:32
